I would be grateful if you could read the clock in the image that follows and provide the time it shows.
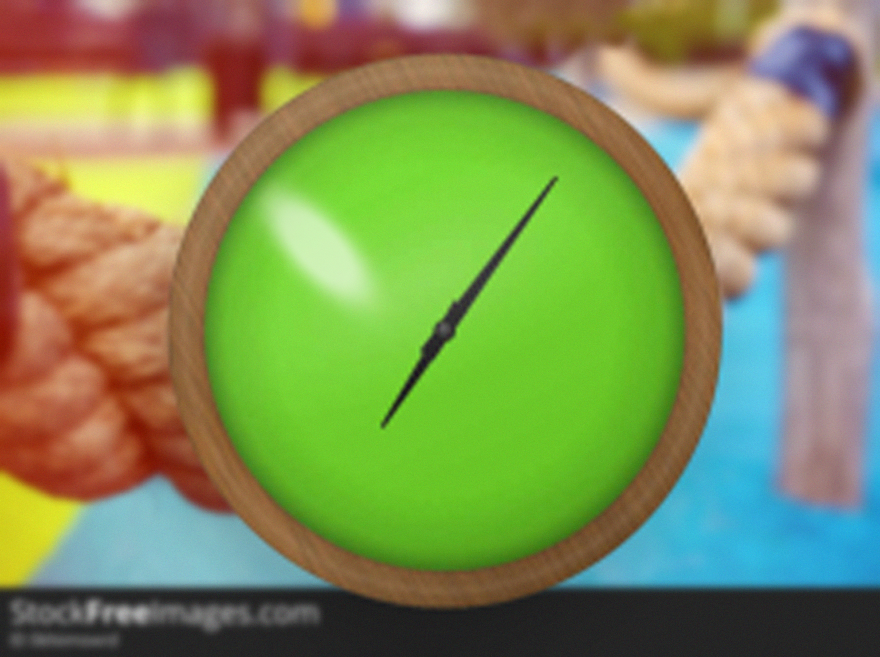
7:06
